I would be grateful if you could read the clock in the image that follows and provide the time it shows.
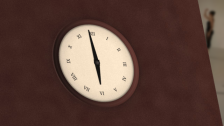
5:59
